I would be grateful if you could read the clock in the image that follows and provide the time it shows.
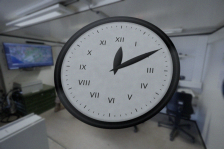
12:10
